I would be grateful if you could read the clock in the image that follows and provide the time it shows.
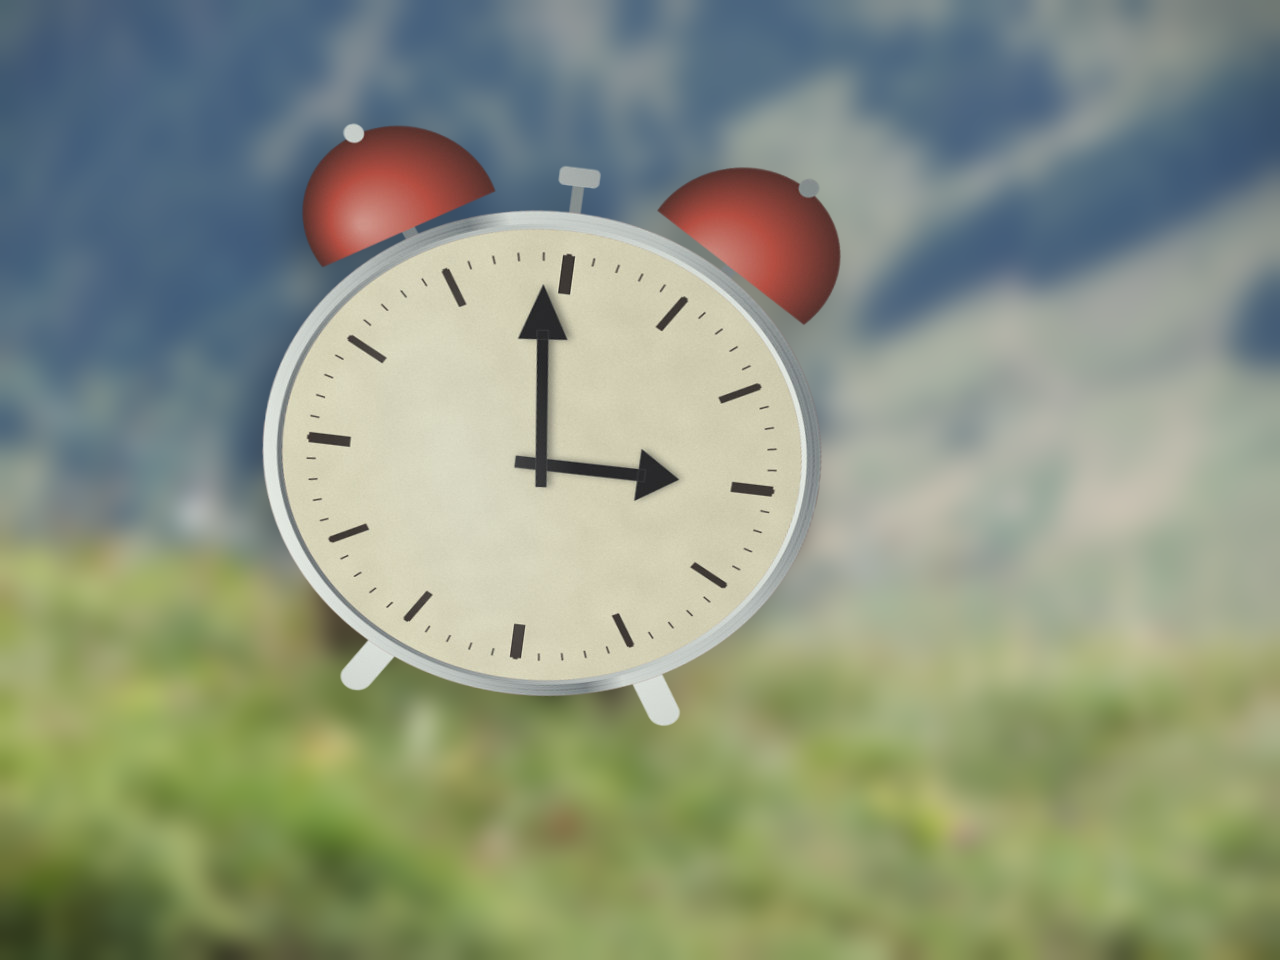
2:59
